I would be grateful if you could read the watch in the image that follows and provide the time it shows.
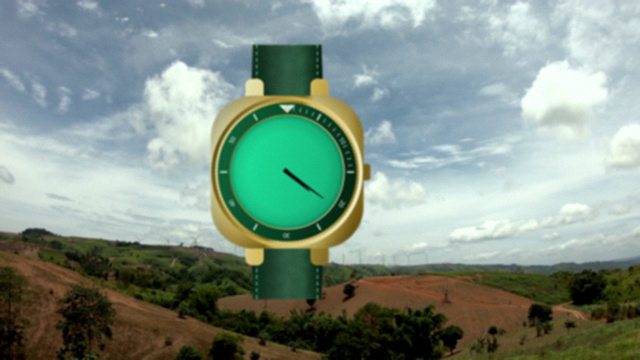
4:21
